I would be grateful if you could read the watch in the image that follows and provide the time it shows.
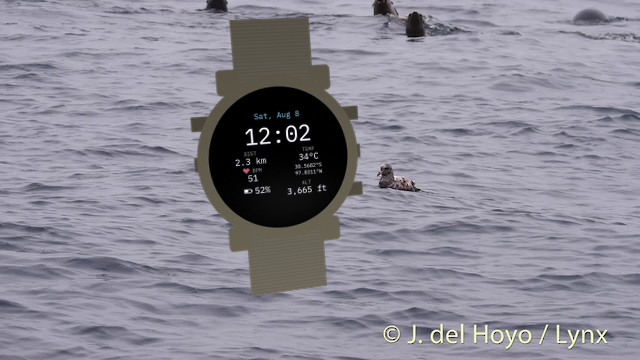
12:02
